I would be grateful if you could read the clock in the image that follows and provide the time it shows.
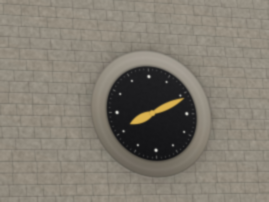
8:11
